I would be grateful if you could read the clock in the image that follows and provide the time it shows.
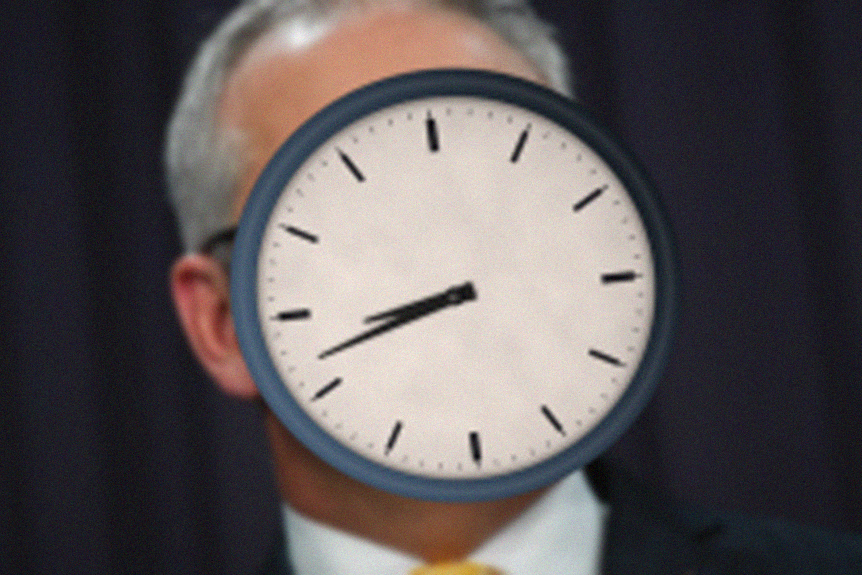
8:42
